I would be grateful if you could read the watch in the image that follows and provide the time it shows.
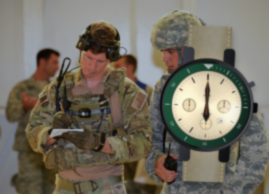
6:00
